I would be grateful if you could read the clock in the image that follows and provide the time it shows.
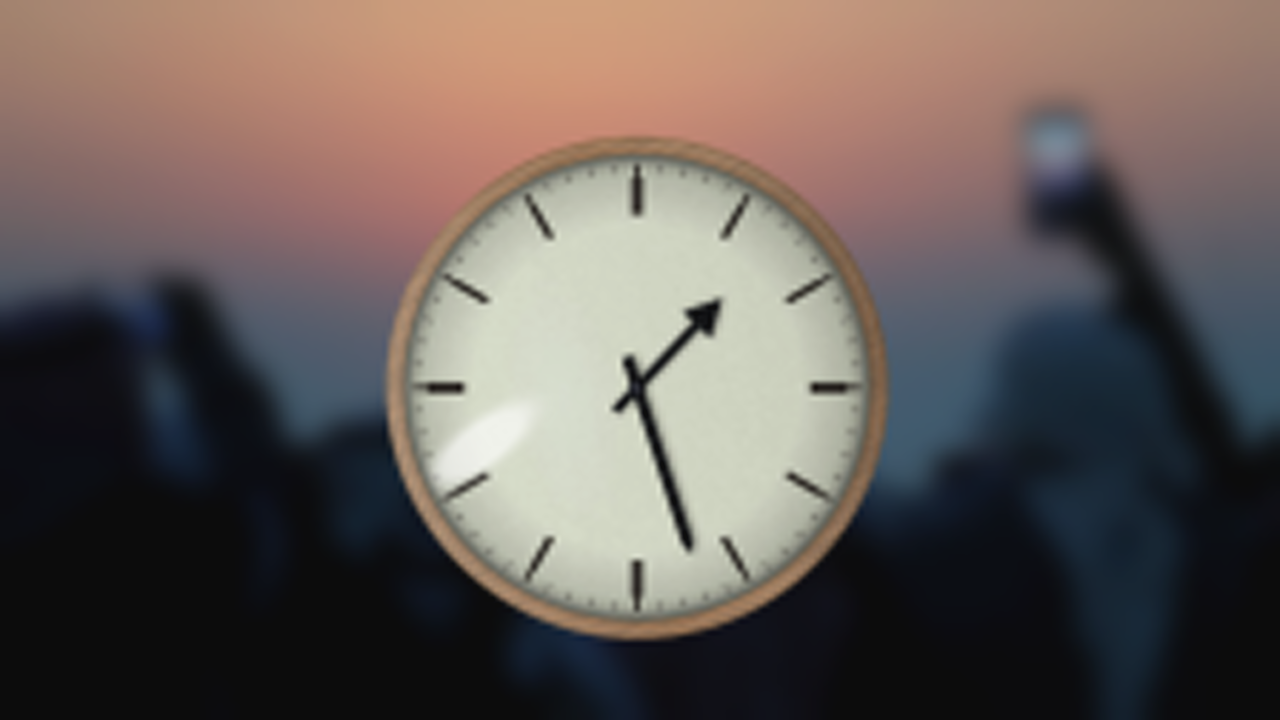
1:27
